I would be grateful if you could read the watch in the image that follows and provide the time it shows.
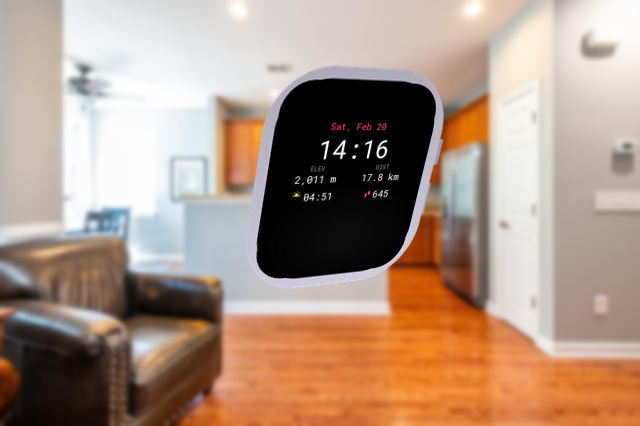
14:16
